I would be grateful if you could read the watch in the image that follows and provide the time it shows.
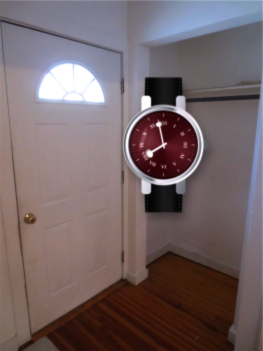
7:58
